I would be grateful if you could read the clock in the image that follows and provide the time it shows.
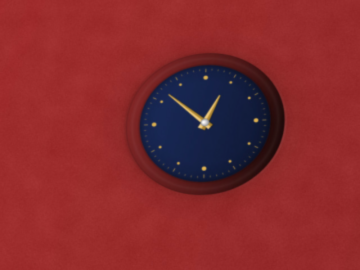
12:52
